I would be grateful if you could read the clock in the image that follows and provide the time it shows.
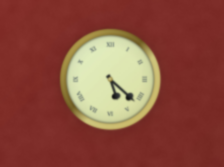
5:22
